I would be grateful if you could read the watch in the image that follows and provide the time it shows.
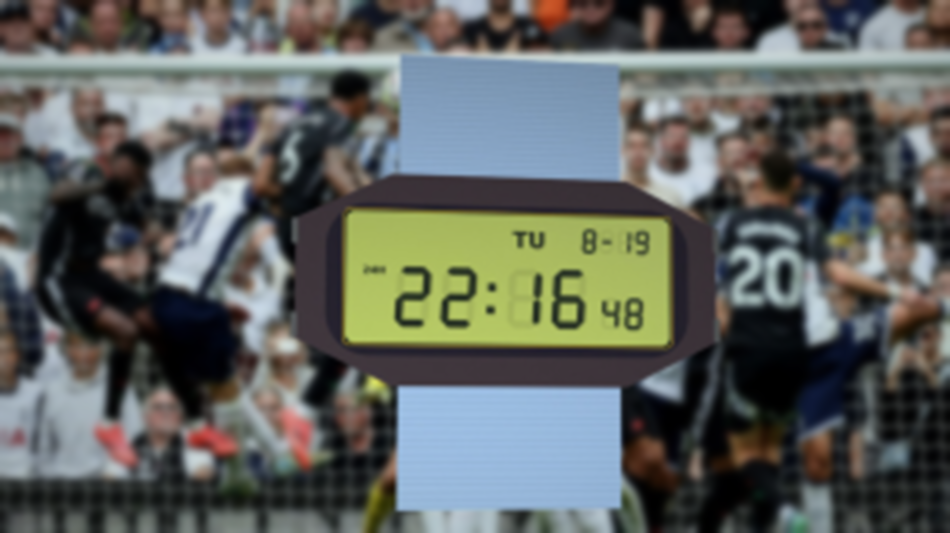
22:16:48
